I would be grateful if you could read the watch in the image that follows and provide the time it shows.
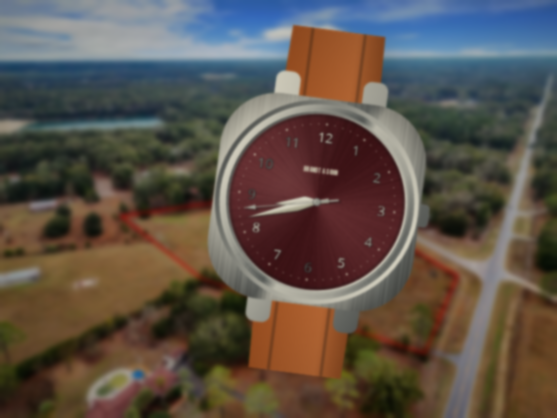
8:41:43
